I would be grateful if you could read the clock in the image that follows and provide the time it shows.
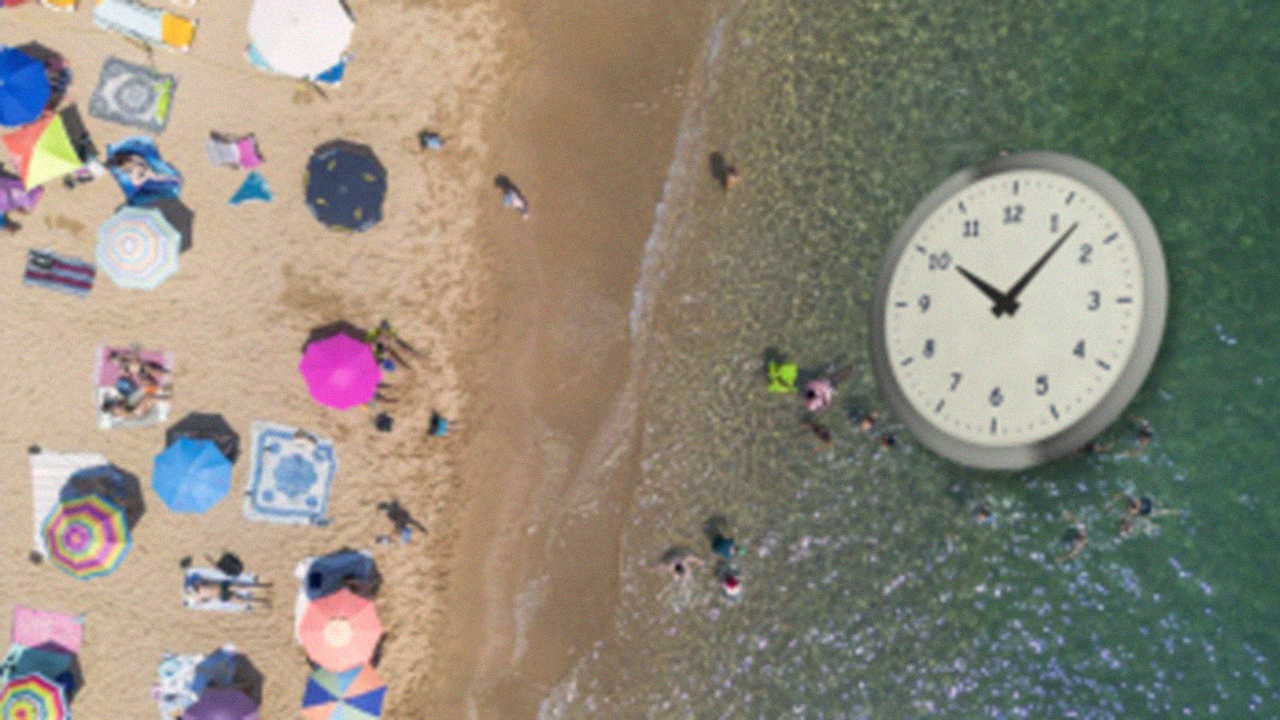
10:07
